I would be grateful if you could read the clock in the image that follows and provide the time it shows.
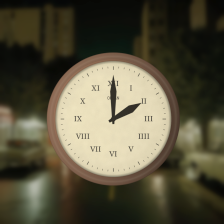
2:00
